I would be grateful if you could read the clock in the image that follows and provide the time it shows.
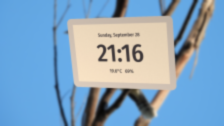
21:16
